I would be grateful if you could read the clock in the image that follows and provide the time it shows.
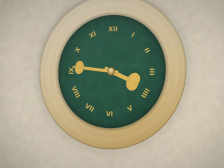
3:46
